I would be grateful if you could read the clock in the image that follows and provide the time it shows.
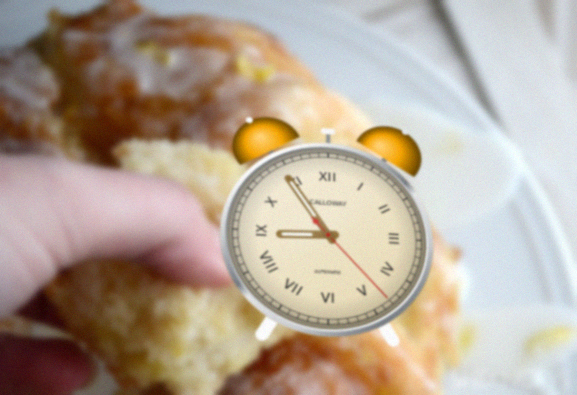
8:54:23
